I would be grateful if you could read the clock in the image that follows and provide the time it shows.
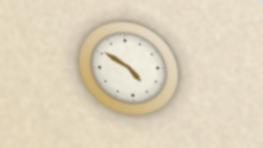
4:51
